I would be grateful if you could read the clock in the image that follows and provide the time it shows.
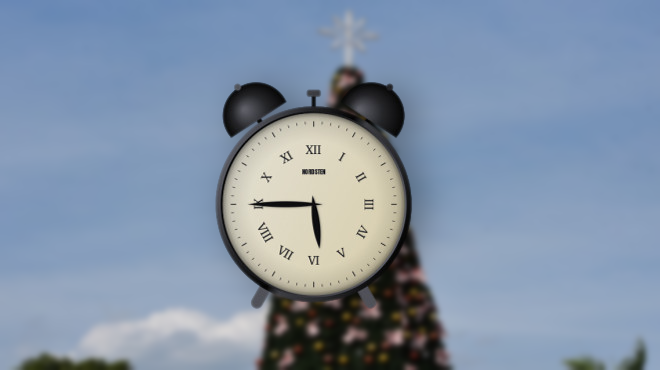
5:45
